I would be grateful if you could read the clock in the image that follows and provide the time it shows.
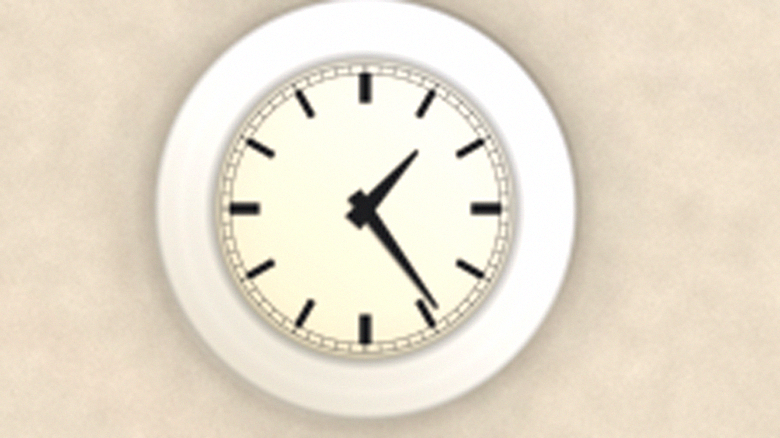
1:24
